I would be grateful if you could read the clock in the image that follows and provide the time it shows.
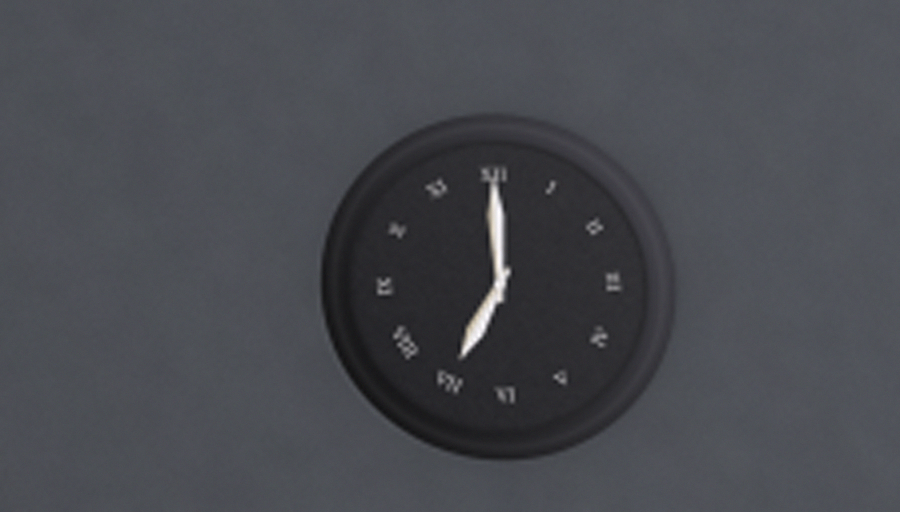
7:00
